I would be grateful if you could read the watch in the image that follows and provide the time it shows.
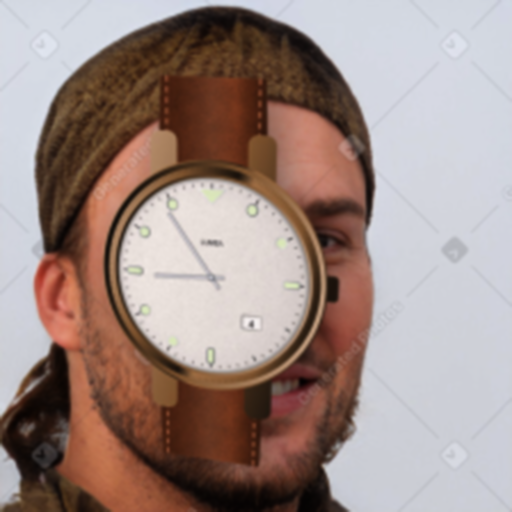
8:54
